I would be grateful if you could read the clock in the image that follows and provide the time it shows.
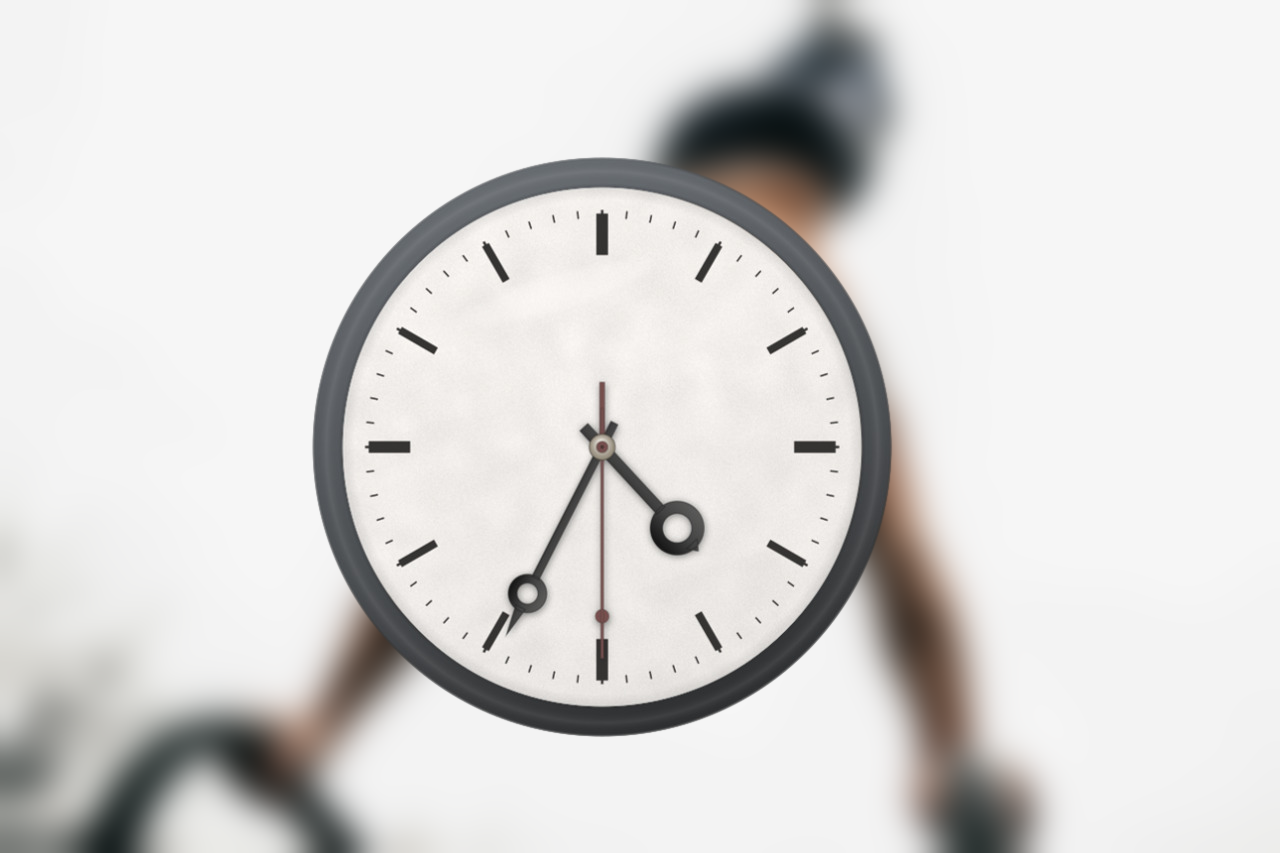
4:34:30
